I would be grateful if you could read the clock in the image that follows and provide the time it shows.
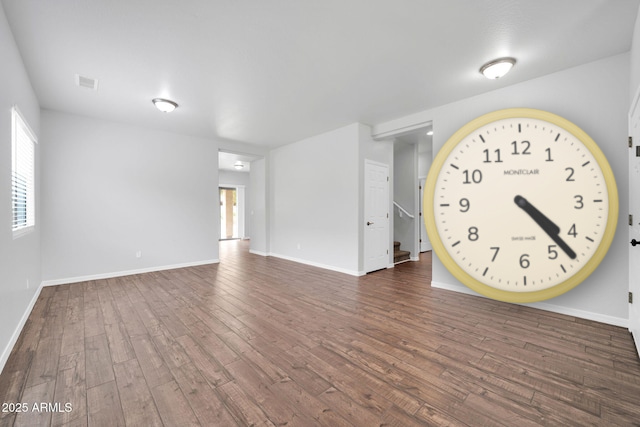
4:23
